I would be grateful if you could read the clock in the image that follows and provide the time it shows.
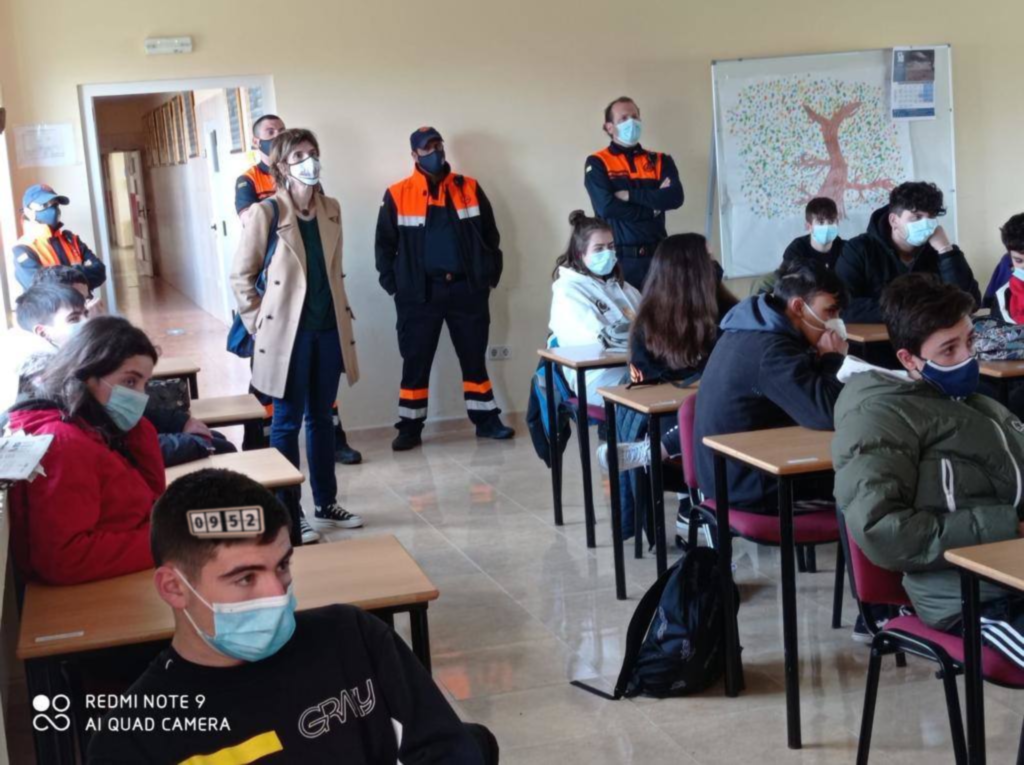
9:52
